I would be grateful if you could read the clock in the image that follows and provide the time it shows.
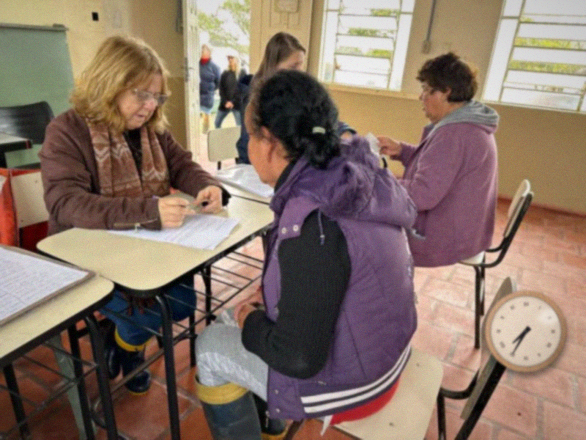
7:35
